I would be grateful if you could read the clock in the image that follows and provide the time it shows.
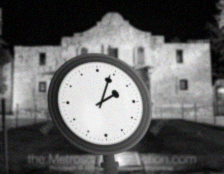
2:04
